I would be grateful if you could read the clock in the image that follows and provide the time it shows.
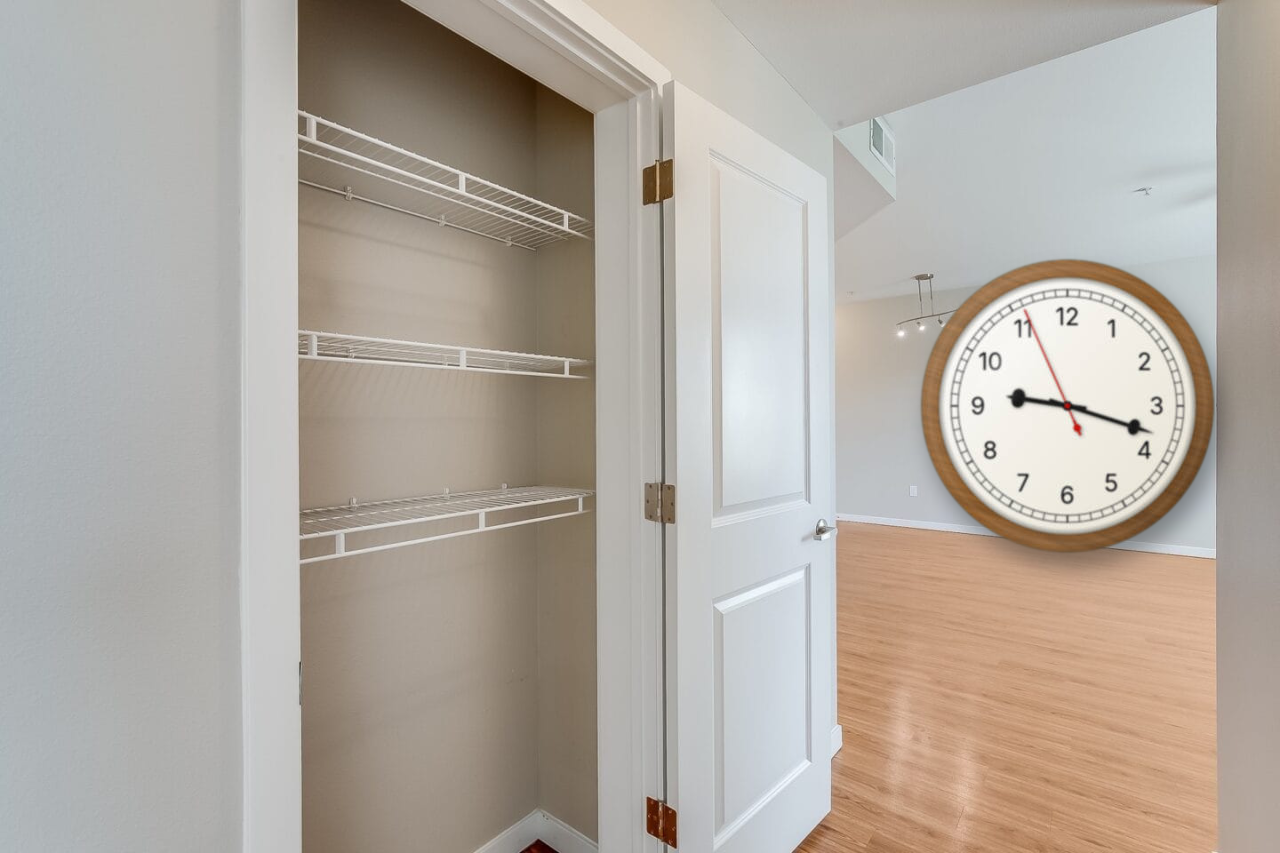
9:17:56
